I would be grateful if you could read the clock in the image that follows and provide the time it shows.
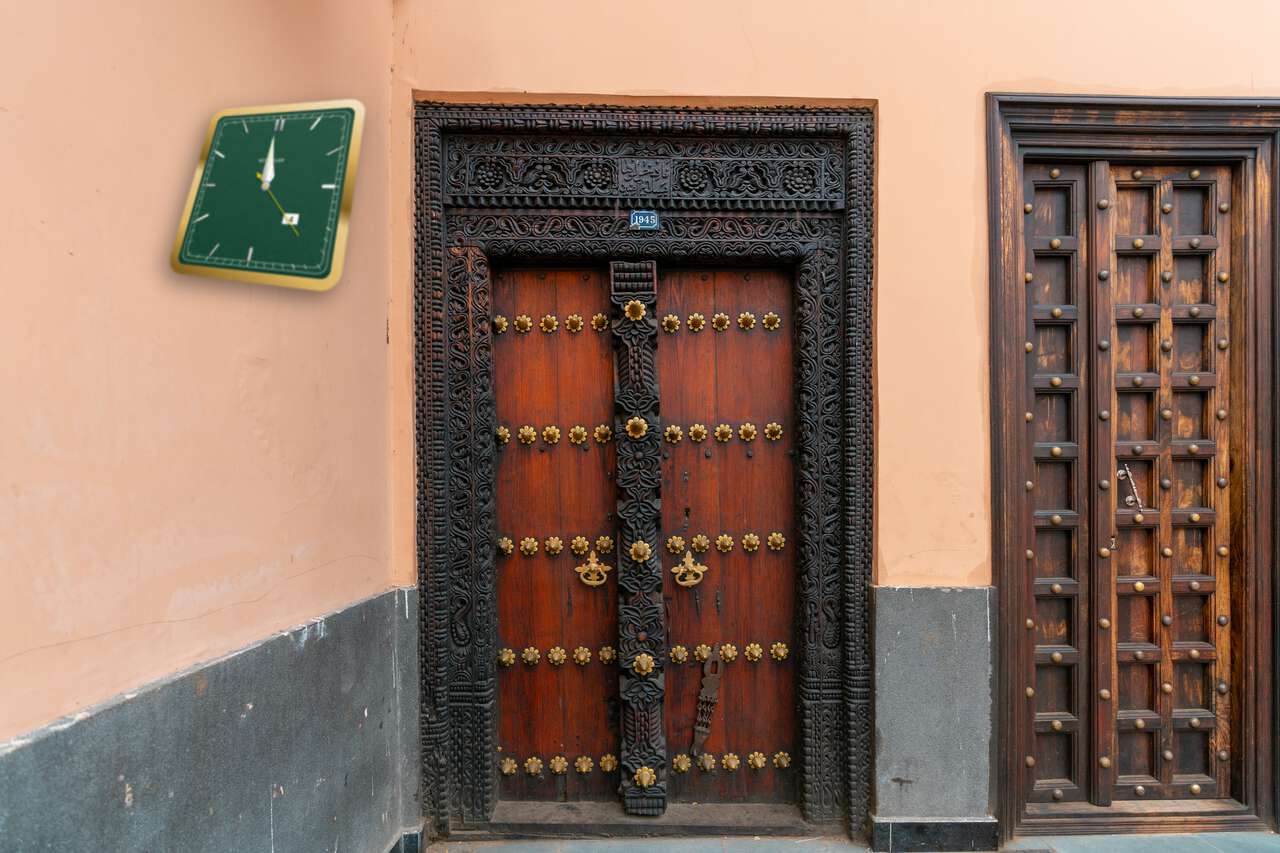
11:59:23
